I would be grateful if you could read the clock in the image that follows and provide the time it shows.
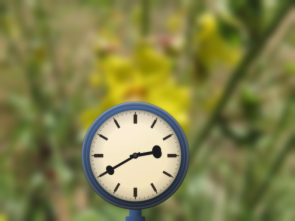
2:40
